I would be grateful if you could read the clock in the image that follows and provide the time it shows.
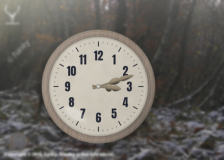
3:12
